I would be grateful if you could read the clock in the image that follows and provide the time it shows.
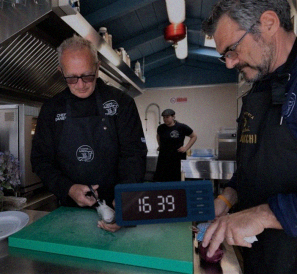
16:39
